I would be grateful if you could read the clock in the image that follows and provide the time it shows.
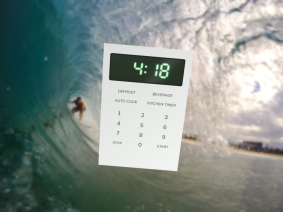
4:18
